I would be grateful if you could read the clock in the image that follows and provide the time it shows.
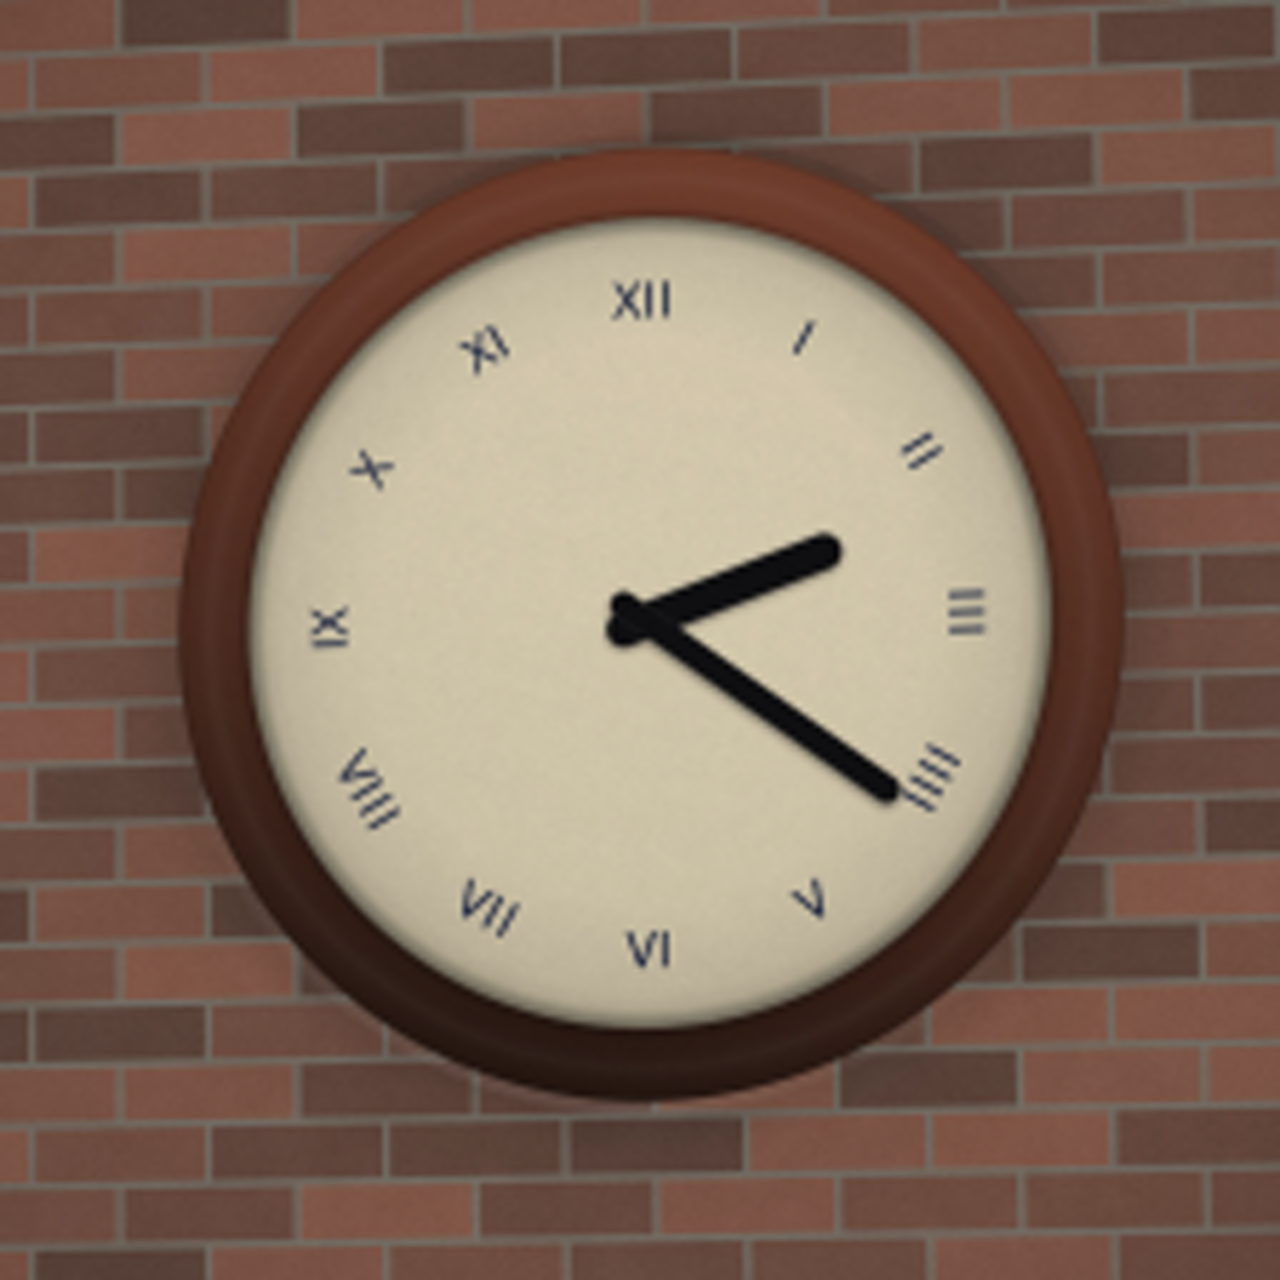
2:21
